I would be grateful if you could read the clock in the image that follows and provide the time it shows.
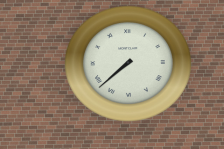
7:38
